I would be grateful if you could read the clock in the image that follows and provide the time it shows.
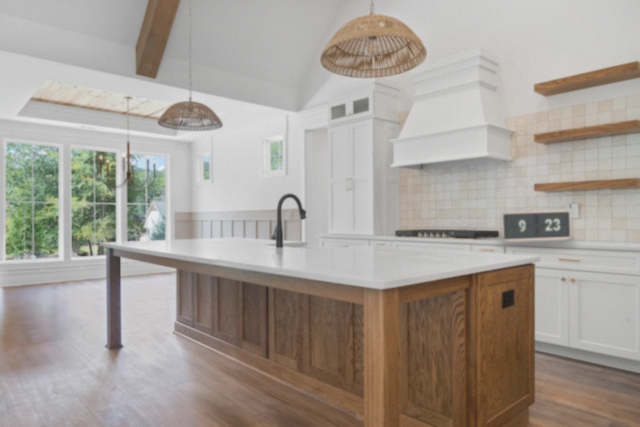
9:23
